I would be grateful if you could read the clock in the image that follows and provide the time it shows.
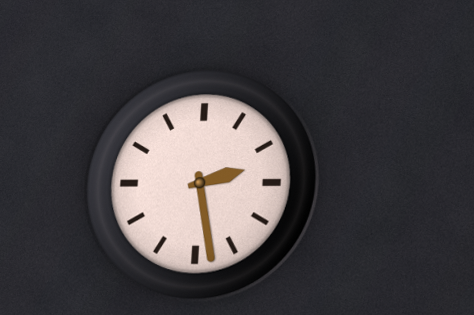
2:28
